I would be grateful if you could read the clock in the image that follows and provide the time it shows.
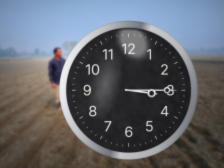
3:15
